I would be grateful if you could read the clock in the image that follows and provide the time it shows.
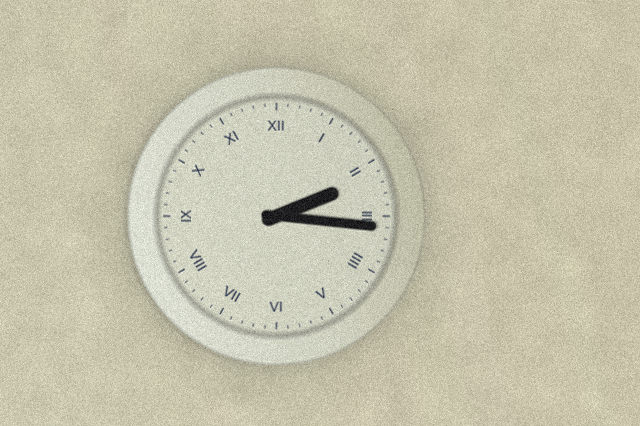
2:16
